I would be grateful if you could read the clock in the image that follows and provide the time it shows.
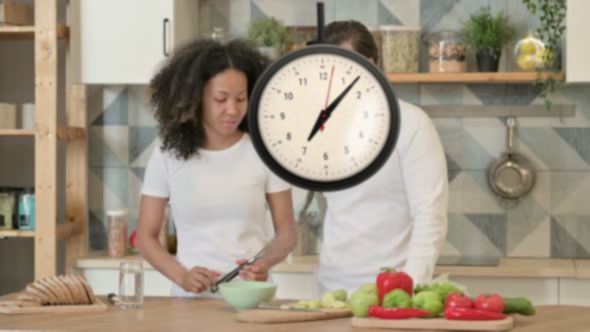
7:07:02
